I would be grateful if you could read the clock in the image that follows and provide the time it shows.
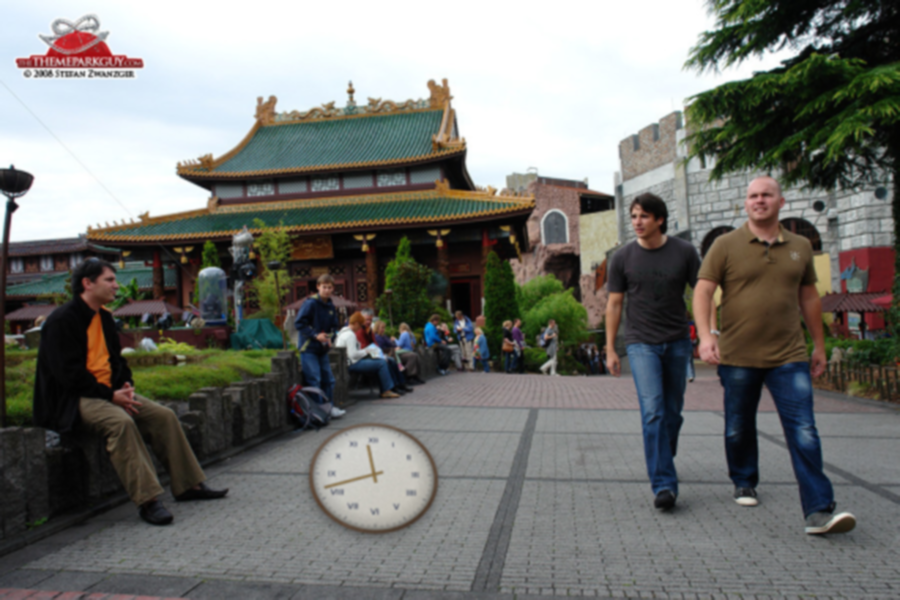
11:42
